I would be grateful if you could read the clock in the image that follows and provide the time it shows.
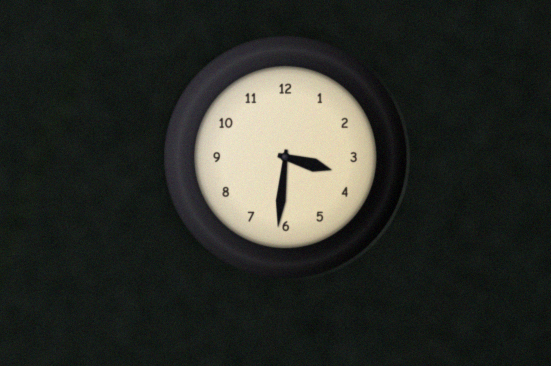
3:31
